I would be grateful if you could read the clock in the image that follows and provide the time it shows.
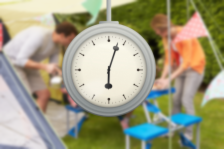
6:03
